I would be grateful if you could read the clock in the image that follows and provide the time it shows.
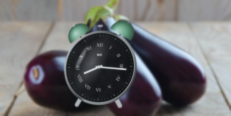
8:16
